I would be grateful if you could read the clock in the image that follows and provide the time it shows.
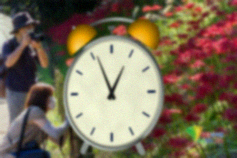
12:56
